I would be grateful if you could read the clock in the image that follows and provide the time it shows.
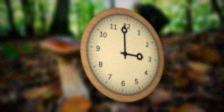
2:59
